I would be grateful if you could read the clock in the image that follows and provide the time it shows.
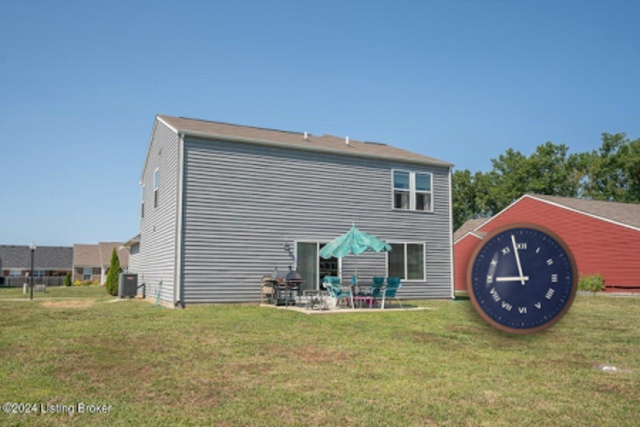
8:58
